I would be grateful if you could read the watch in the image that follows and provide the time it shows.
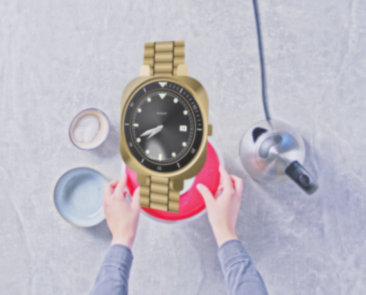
7:41
